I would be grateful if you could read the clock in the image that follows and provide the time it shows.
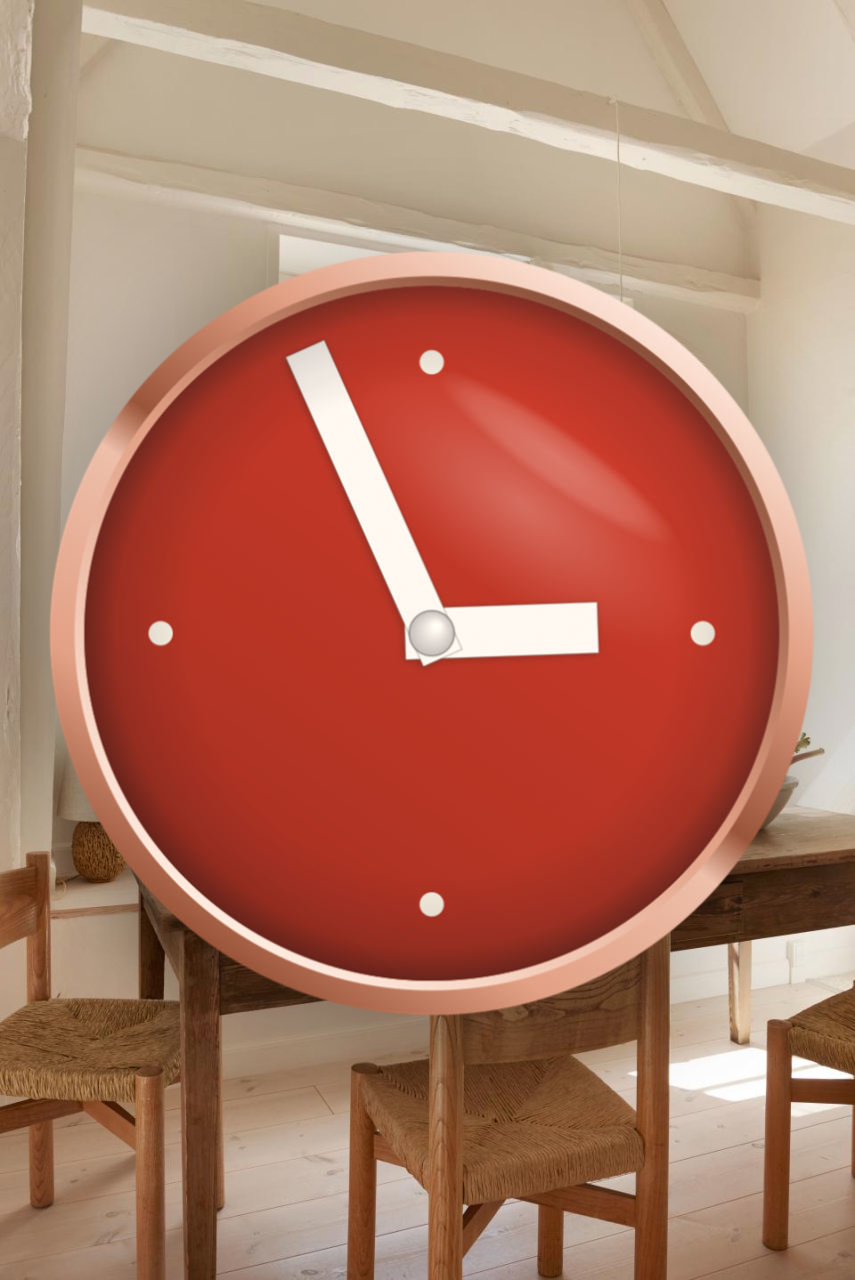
2:56
